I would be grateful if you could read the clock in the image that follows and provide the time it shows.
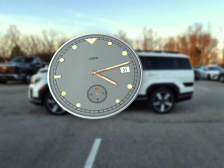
4:13
